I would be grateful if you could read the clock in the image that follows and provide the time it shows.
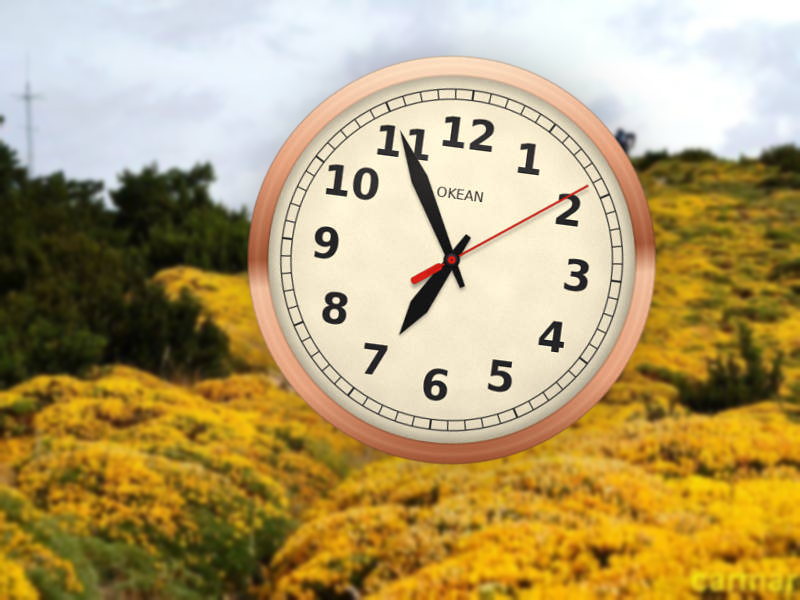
6:55:09
